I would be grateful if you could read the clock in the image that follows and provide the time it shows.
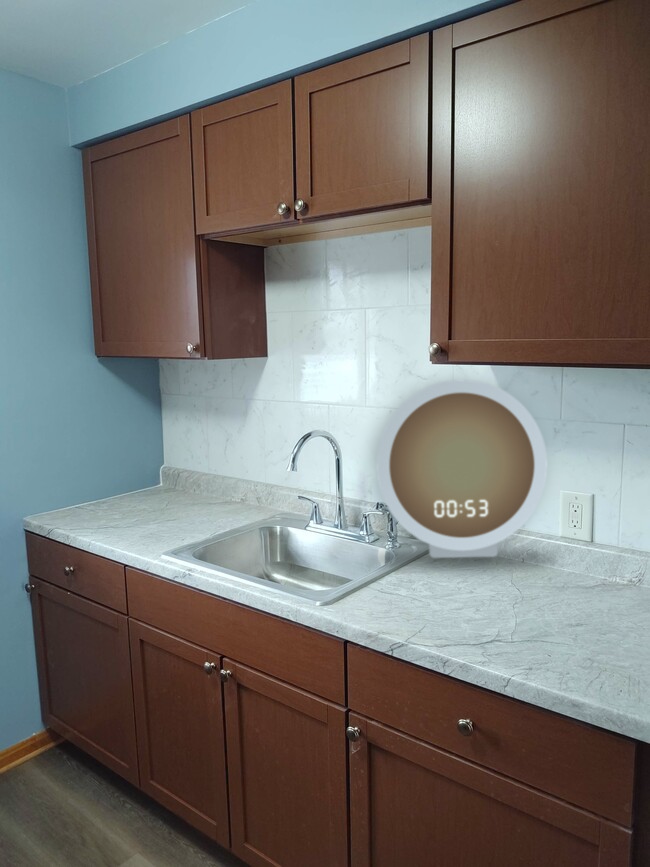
0:53
